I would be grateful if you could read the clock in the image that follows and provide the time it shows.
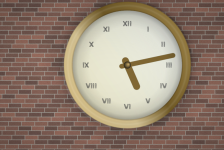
5:13
